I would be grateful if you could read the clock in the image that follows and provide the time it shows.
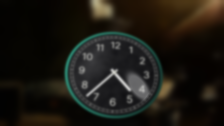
4:37
